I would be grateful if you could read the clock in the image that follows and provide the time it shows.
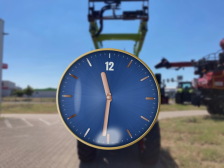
11:31
